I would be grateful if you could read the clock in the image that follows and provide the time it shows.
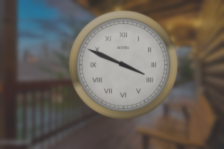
3:49
